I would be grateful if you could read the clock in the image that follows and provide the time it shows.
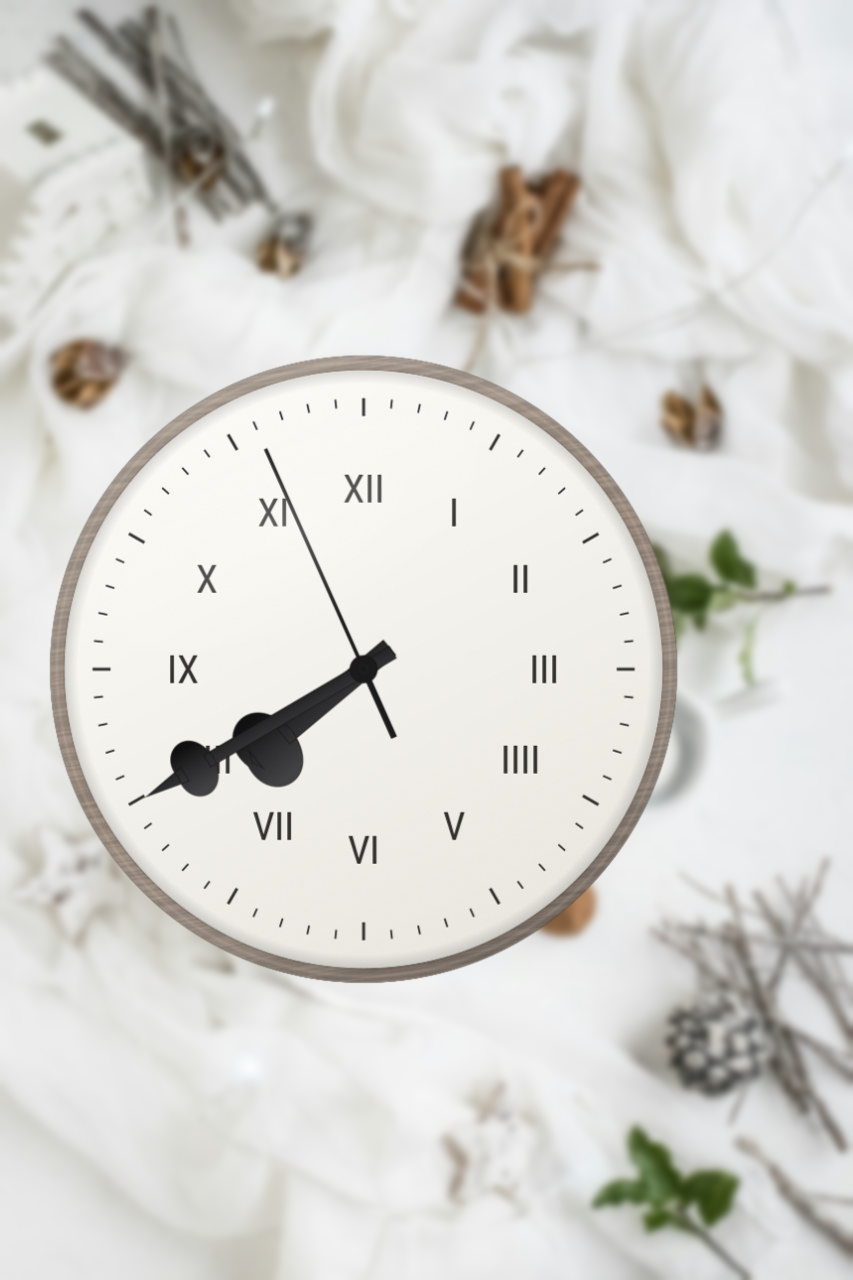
7:39:56
